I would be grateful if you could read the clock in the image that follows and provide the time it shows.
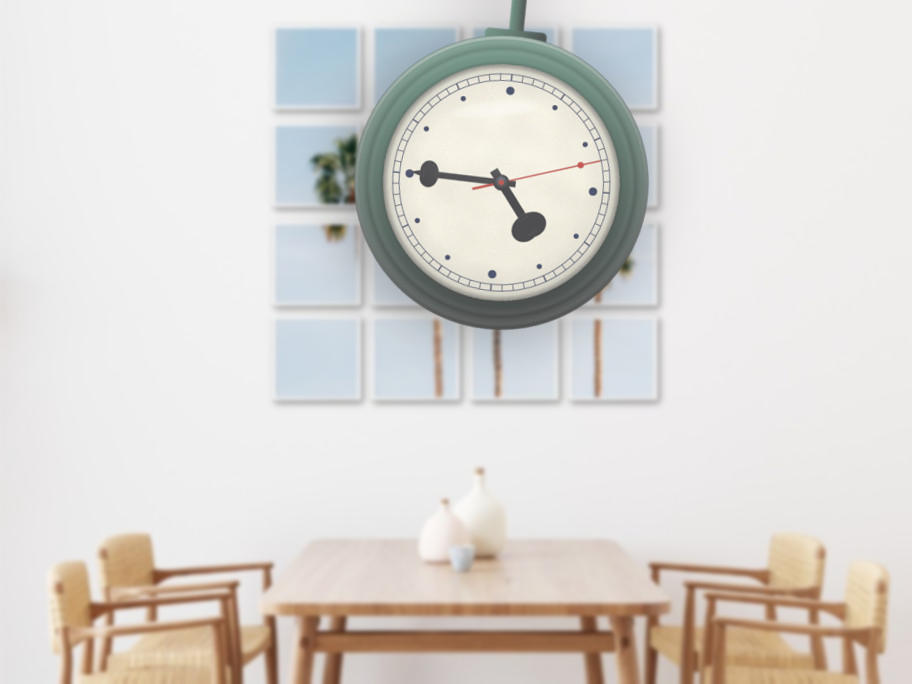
4:45:12
